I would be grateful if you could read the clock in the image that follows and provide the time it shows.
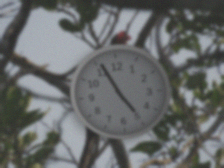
4:56
